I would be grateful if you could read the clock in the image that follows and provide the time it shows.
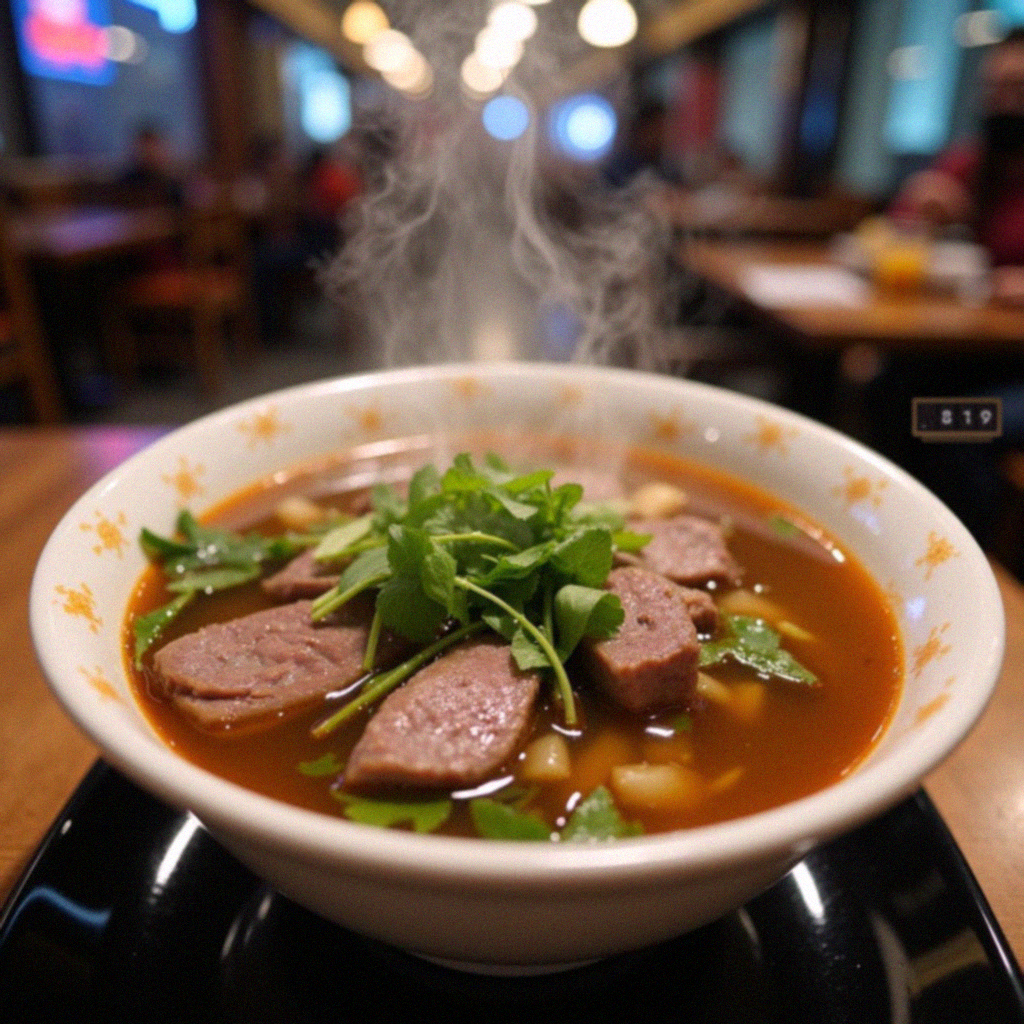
8:19
